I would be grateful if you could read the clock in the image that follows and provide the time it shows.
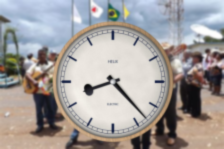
8:23
